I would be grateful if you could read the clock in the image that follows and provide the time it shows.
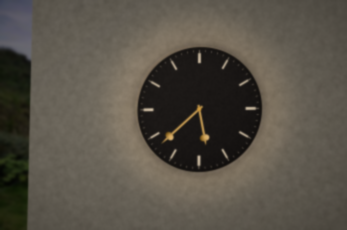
5:38
